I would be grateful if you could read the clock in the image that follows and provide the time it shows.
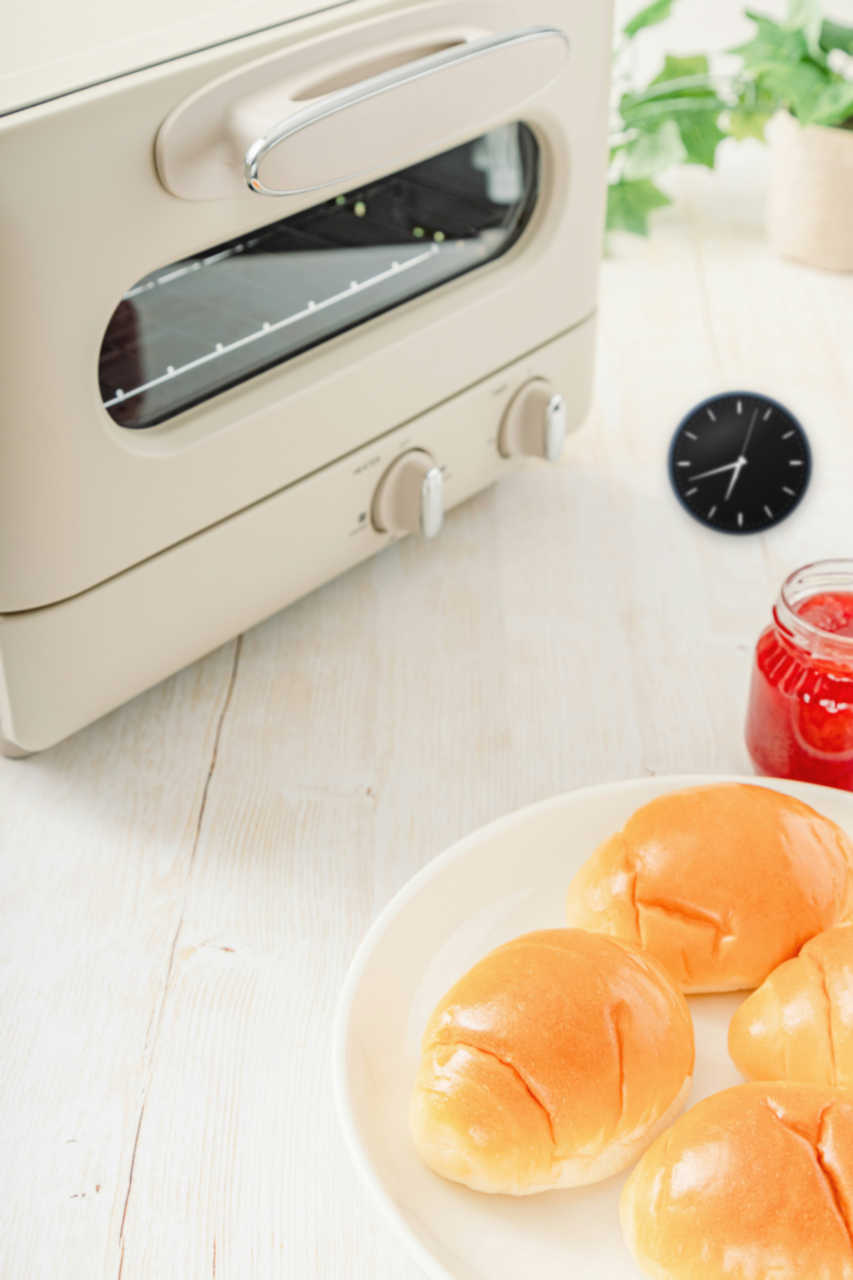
6:42:03
